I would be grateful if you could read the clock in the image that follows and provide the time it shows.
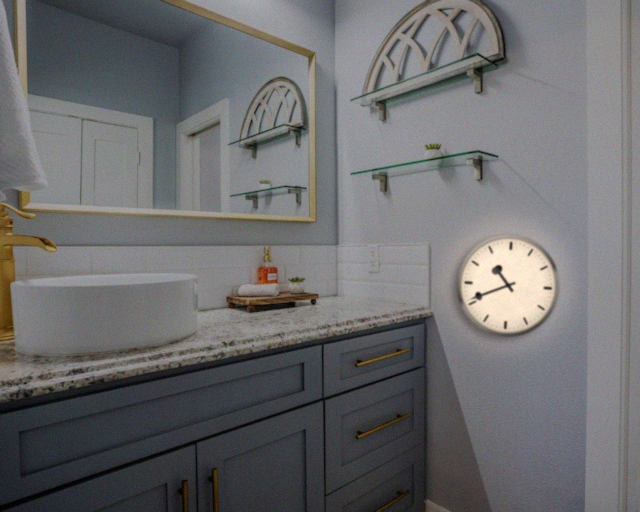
10:41
